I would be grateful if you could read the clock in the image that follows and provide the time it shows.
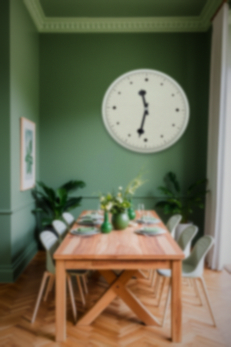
11:32
